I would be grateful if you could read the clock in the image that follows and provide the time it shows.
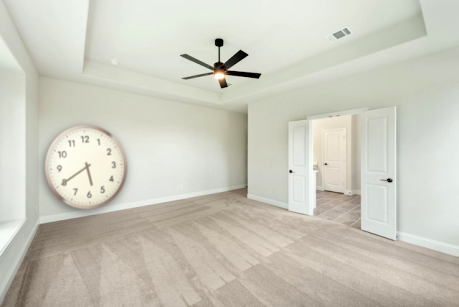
5:40
